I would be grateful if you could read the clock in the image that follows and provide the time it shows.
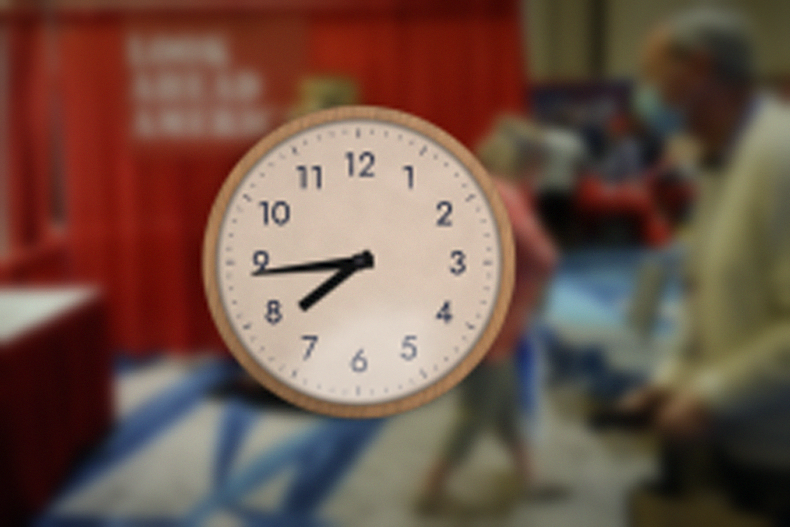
7:44
